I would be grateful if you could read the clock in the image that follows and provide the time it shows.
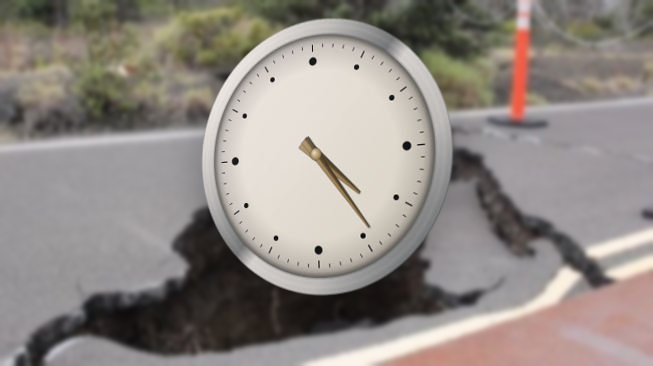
4:24
